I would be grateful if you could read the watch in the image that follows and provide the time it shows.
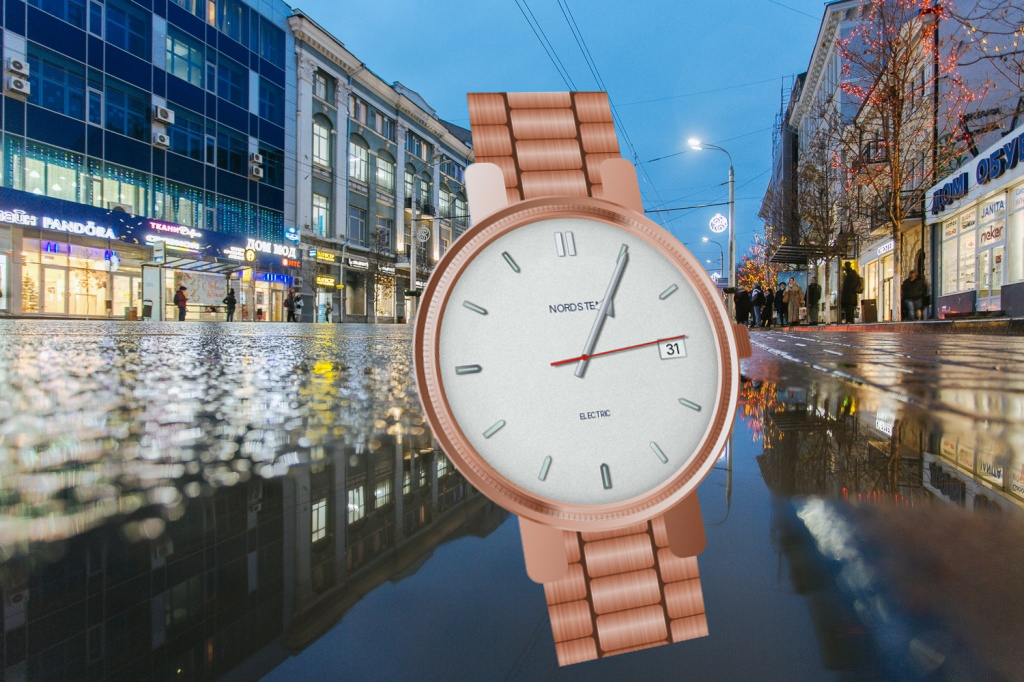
1:05:14
